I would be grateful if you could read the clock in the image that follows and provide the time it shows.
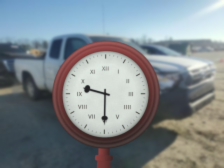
9:30
